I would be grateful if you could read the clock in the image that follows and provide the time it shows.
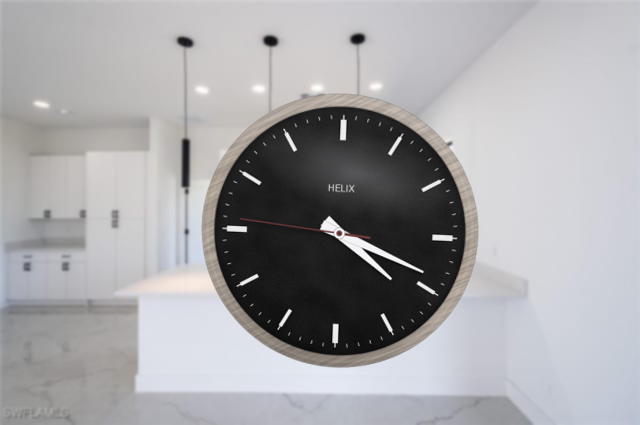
4:18:46
